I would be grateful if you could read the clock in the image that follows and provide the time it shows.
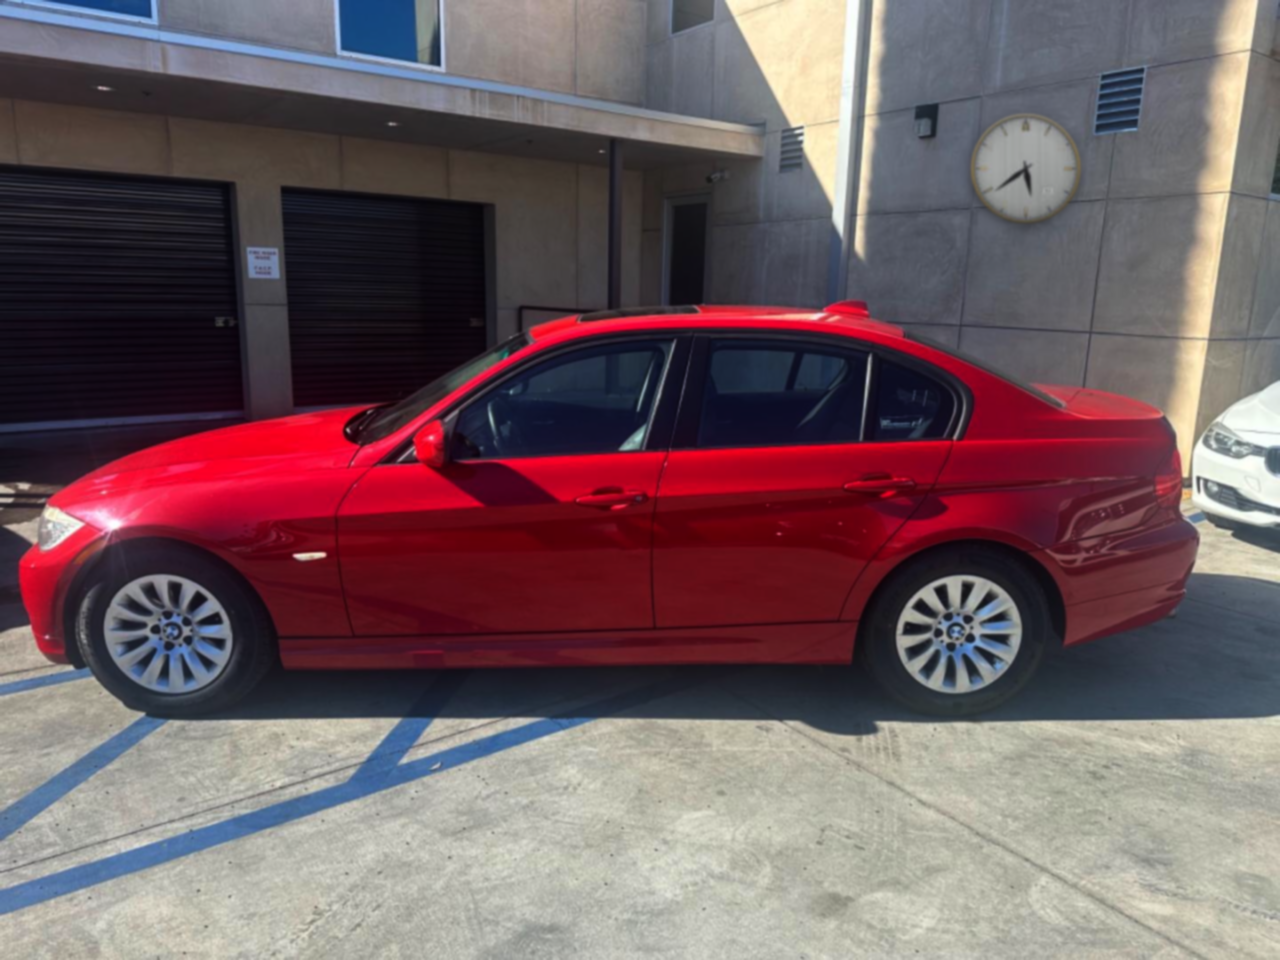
5:39
